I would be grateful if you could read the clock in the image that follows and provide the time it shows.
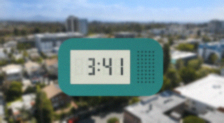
3:41
